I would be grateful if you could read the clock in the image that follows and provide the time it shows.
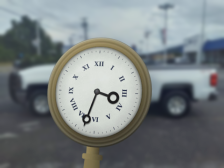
3:33
